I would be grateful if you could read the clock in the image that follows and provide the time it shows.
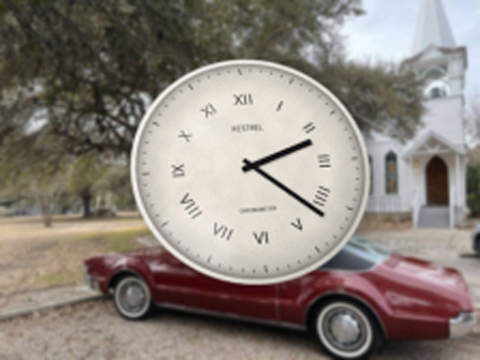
2:22
